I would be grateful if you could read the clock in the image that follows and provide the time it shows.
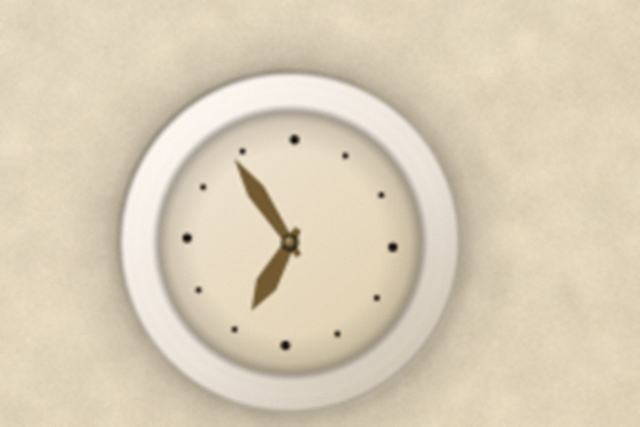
6:54
